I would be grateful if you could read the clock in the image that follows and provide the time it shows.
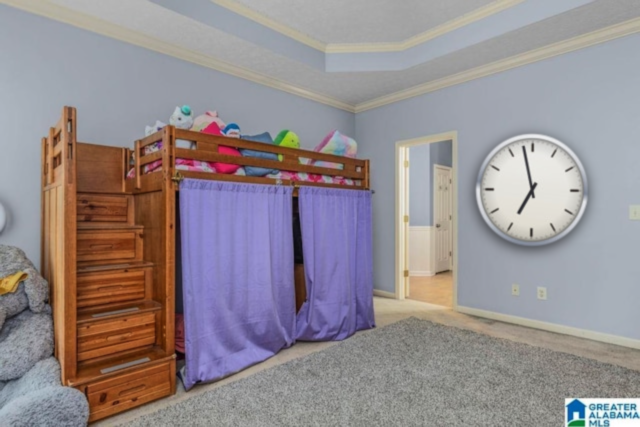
6:58
